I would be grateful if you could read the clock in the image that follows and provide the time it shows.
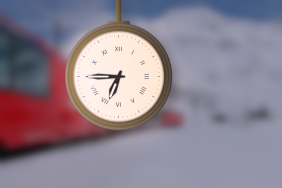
6:45
